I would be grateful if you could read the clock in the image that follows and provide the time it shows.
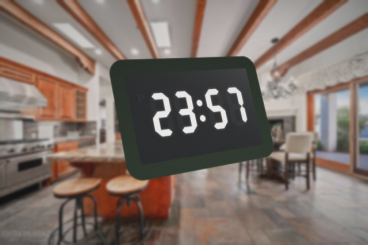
23:57
